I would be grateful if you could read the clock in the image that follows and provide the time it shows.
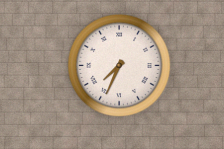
7:34
